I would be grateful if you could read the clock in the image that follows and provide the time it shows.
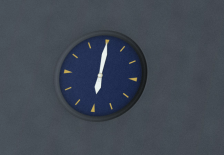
6:00
